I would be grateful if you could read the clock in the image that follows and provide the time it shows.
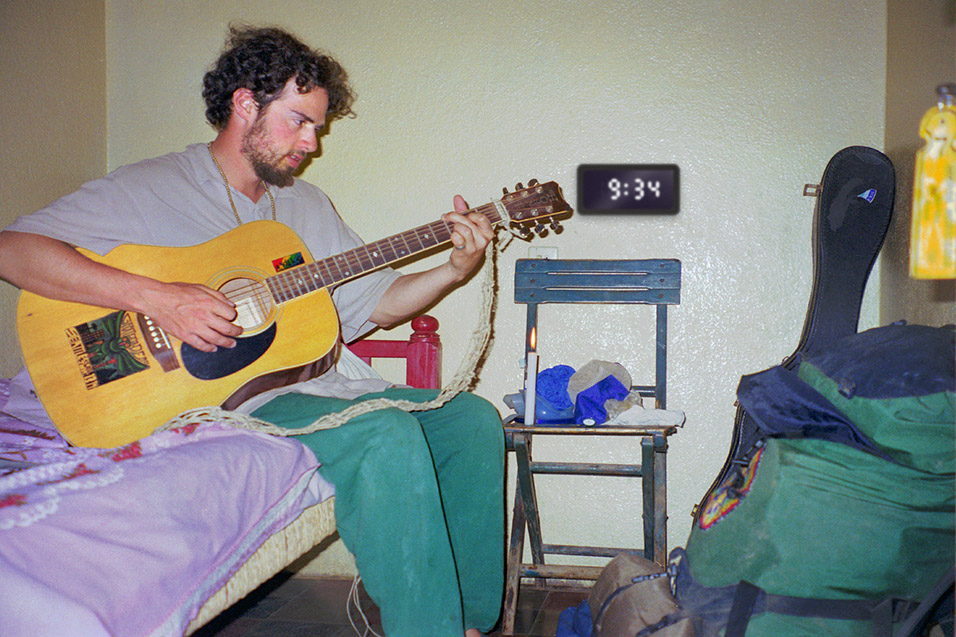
9:34
